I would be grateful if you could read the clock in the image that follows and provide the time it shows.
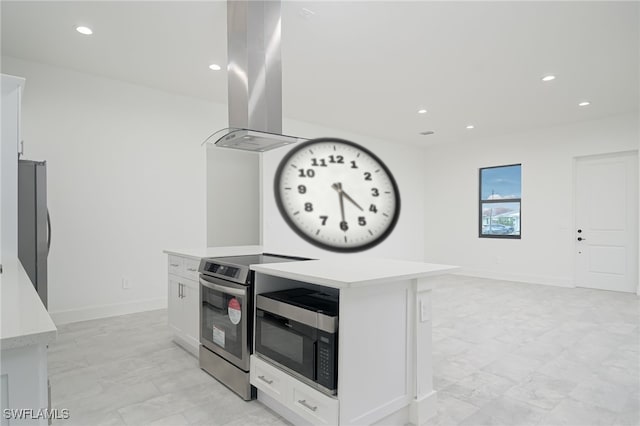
4:30
